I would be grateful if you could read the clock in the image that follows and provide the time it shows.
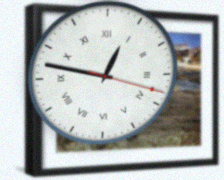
12:47:18
